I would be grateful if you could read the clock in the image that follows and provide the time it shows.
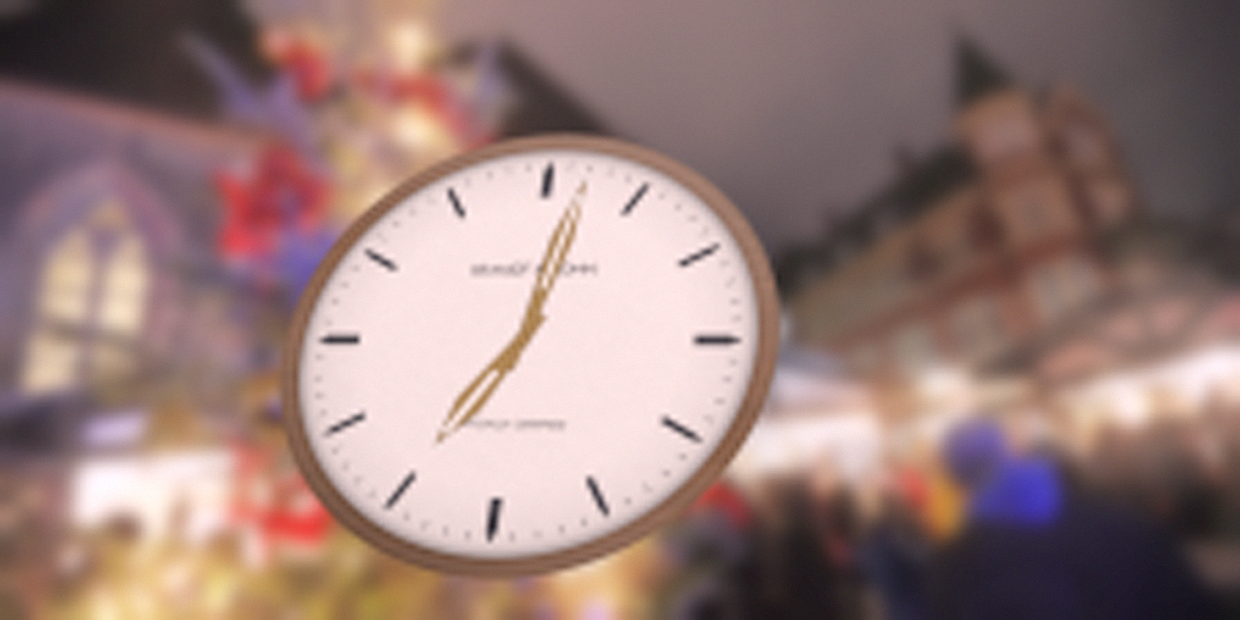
7:02
